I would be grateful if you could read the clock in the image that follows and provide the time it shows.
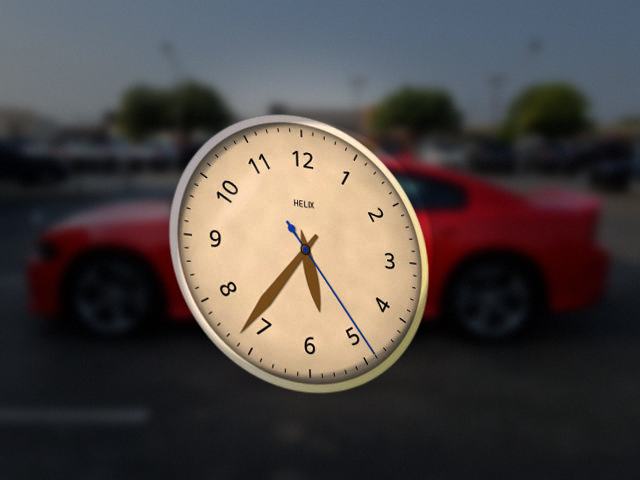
5:36:24
